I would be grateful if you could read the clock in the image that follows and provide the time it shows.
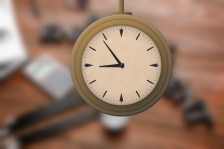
8:54
